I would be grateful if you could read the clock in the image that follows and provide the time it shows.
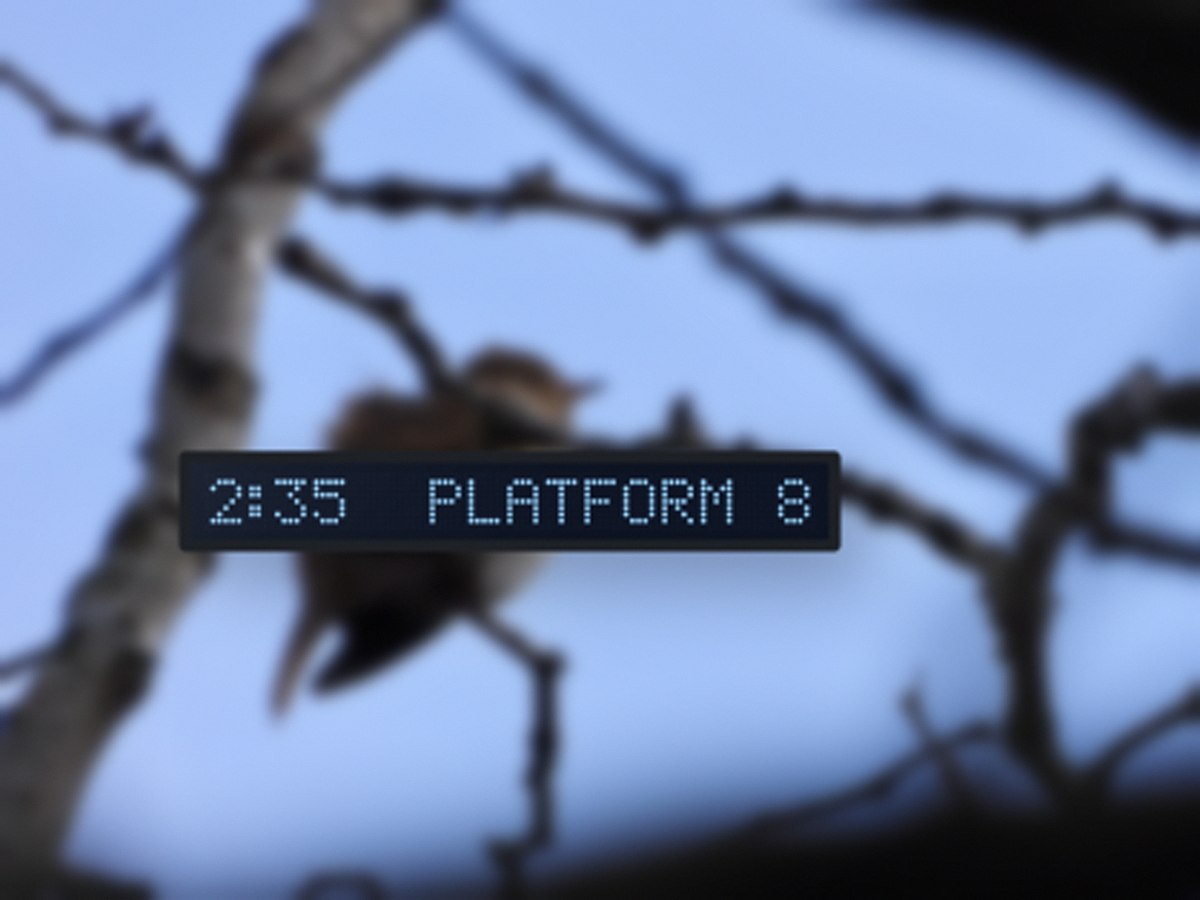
2:35
